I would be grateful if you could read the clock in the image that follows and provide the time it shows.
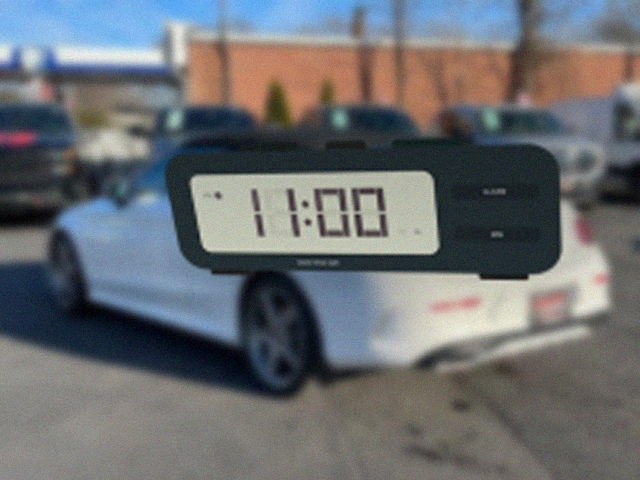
11:00
